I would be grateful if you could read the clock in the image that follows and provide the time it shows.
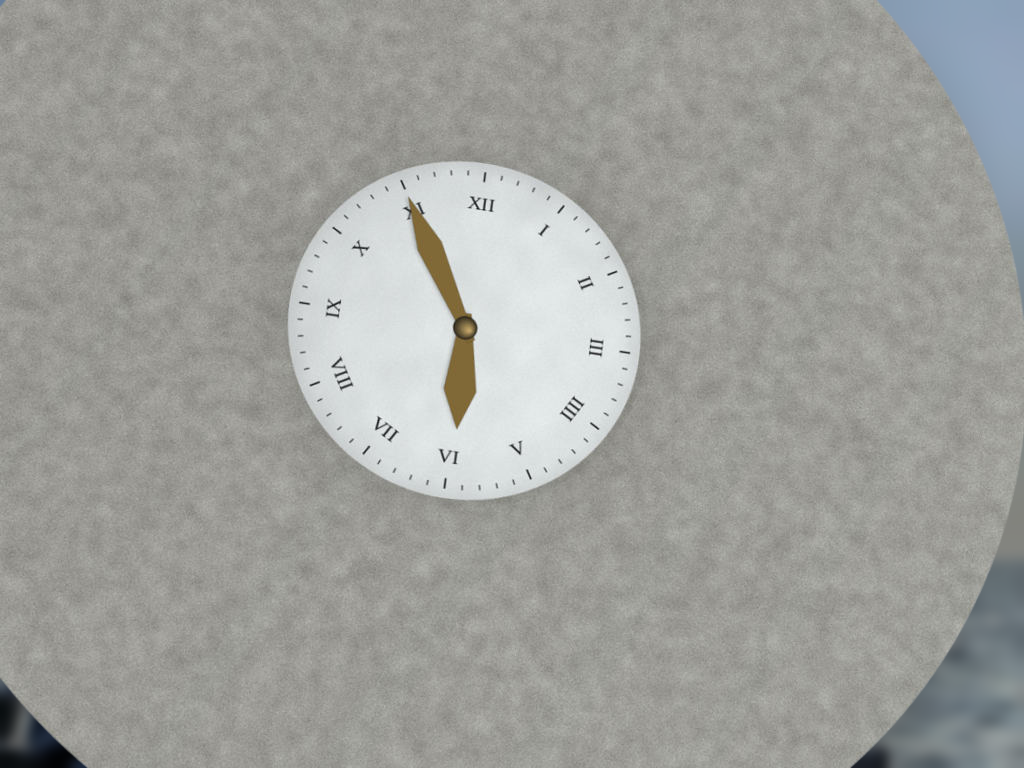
5:55
